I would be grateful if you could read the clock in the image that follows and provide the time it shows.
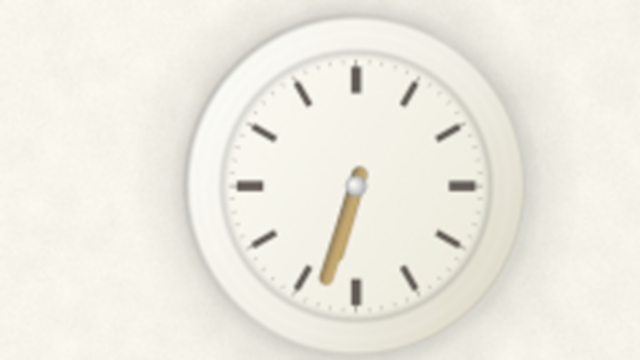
6:33
